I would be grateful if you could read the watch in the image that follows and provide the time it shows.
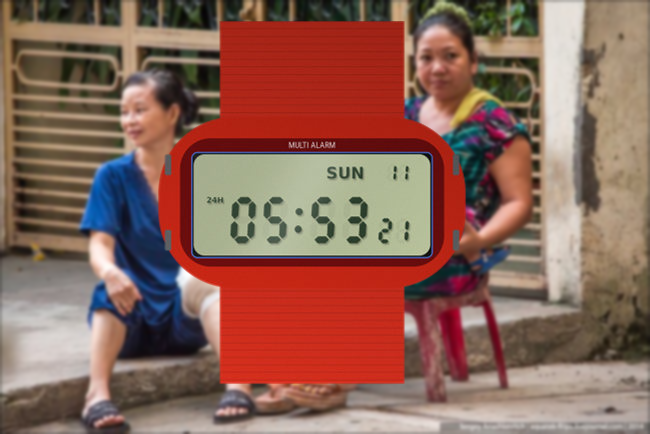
5:53:21
